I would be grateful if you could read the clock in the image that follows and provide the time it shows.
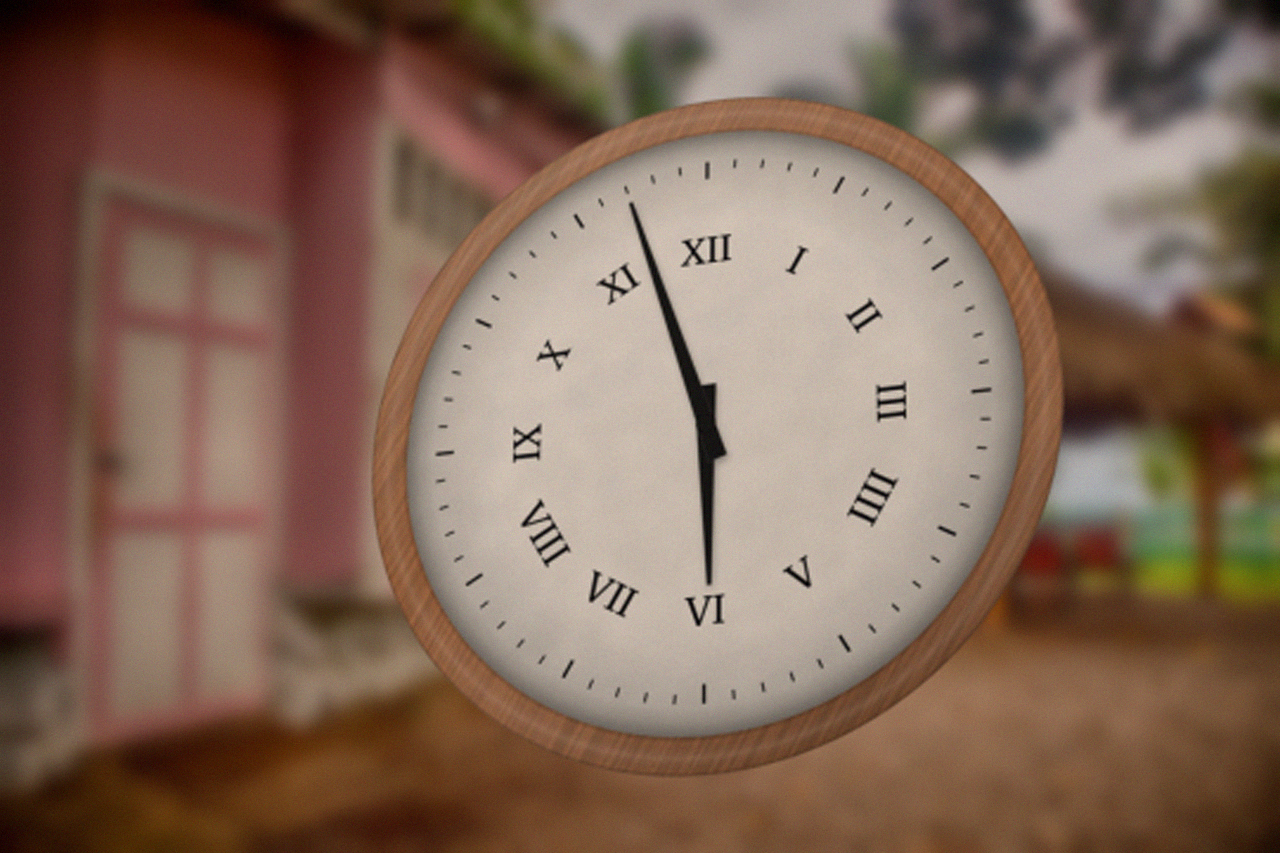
5:57
